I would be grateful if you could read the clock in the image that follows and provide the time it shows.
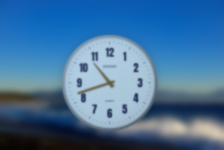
10:42
